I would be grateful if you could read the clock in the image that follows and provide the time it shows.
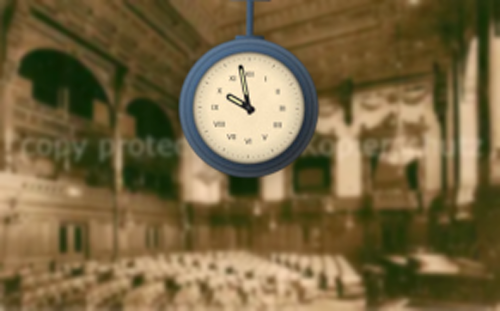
9:58
